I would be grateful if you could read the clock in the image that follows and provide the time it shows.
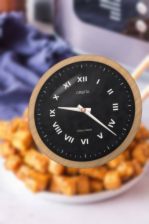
9:22
